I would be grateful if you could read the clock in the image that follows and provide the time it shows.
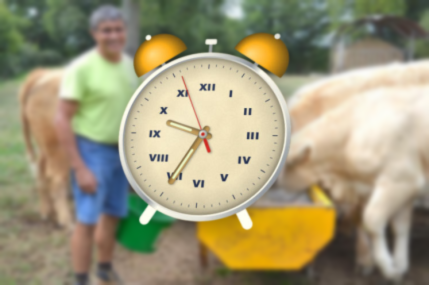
9:34:56
